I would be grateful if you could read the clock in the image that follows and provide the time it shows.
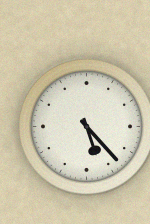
5:23
